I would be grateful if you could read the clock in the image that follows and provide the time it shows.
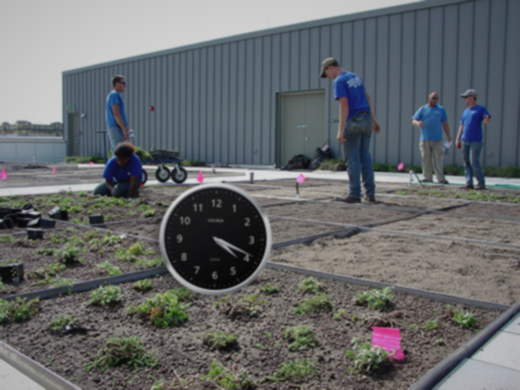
4:19
